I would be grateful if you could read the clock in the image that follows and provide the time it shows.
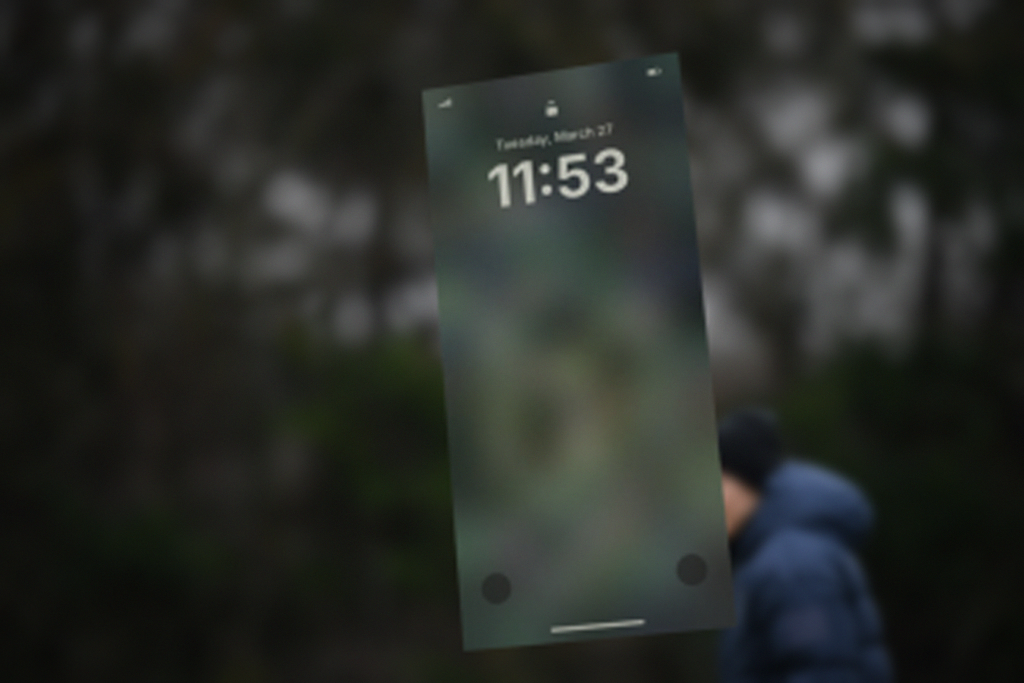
11:53
